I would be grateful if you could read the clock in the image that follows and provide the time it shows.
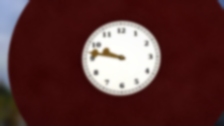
9:47
